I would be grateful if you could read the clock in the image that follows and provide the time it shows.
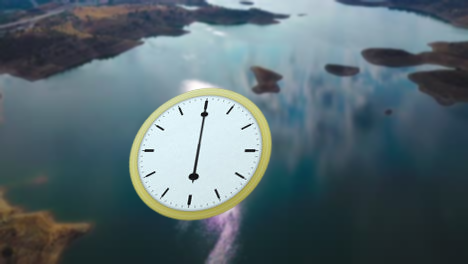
6:00
